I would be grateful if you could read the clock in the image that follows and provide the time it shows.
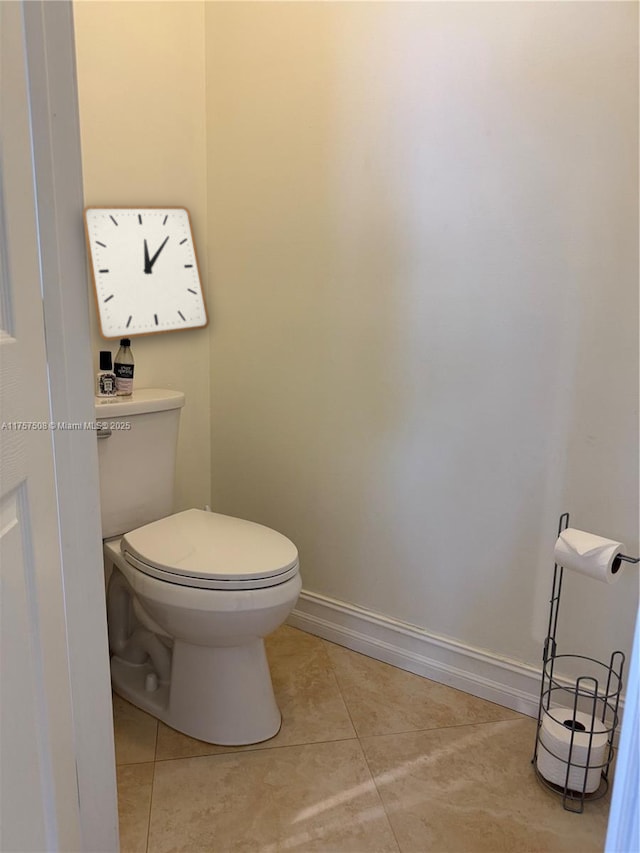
12:07
